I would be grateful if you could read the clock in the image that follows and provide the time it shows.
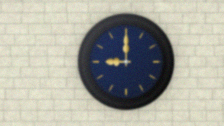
9:00
